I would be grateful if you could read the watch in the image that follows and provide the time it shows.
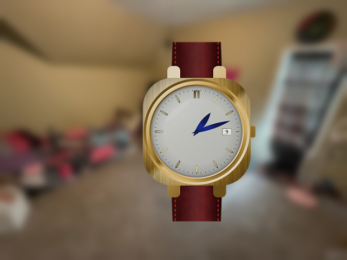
1:12
